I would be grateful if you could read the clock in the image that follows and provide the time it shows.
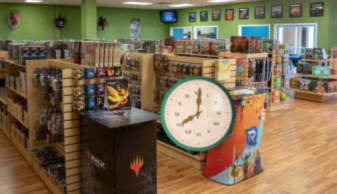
8:01
